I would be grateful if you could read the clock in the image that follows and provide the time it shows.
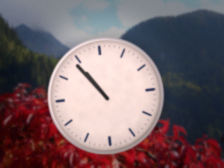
10:54
